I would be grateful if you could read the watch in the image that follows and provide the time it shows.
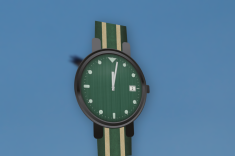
12:02
